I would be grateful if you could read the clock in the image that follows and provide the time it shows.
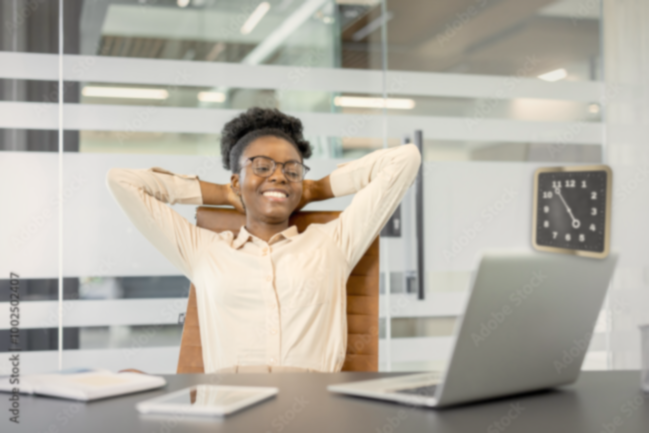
4:54
